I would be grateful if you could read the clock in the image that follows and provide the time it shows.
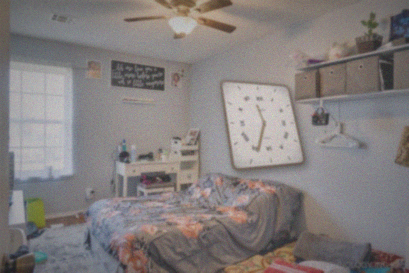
11:34
